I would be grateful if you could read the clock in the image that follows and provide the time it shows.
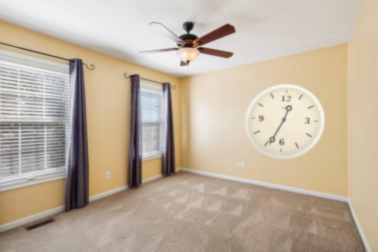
12:34
